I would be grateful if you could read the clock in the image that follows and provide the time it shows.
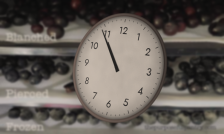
10:54
